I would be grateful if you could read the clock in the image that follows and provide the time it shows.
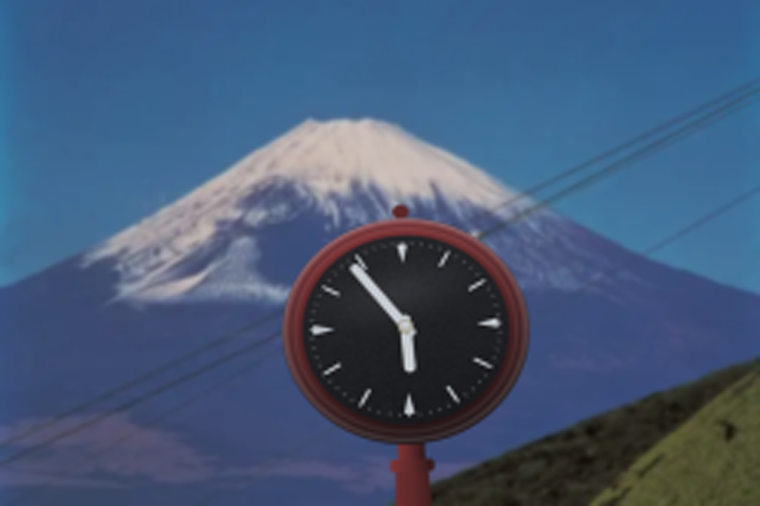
5:54
